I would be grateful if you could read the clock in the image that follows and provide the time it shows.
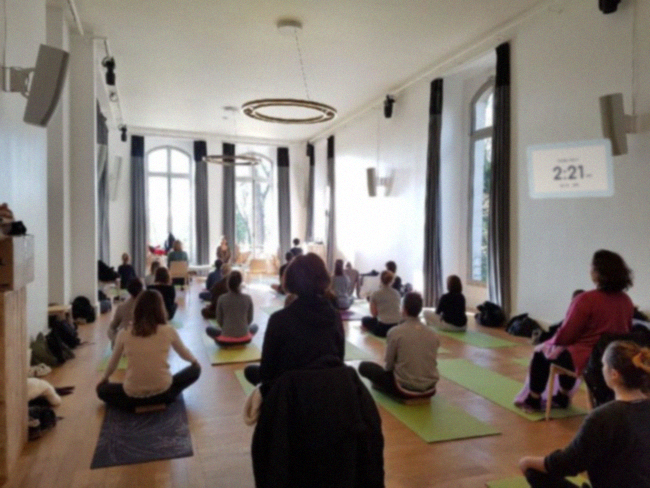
2:21
